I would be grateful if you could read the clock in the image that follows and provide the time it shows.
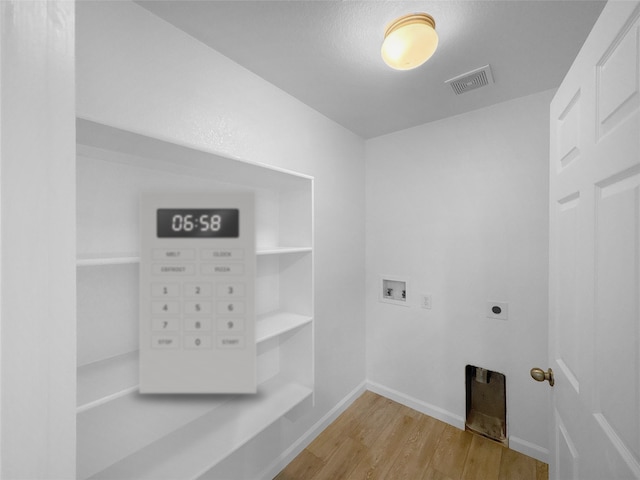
6:58
